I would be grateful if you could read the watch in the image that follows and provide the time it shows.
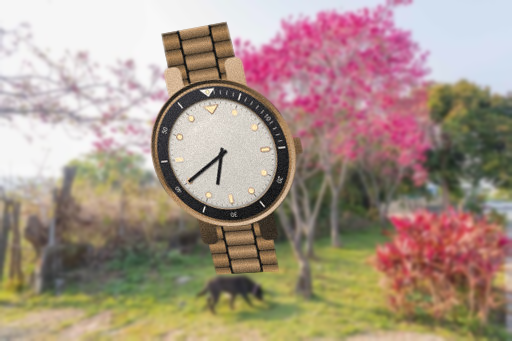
6:40
